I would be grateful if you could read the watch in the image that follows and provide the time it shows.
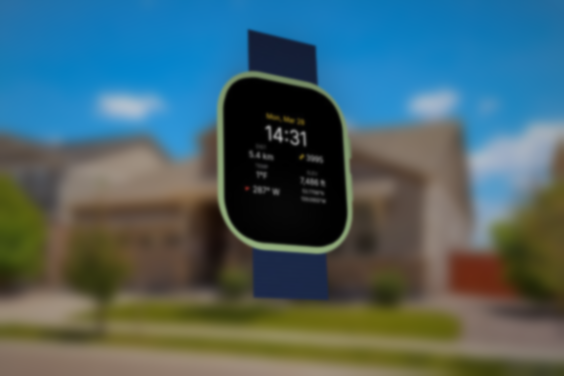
14:31
